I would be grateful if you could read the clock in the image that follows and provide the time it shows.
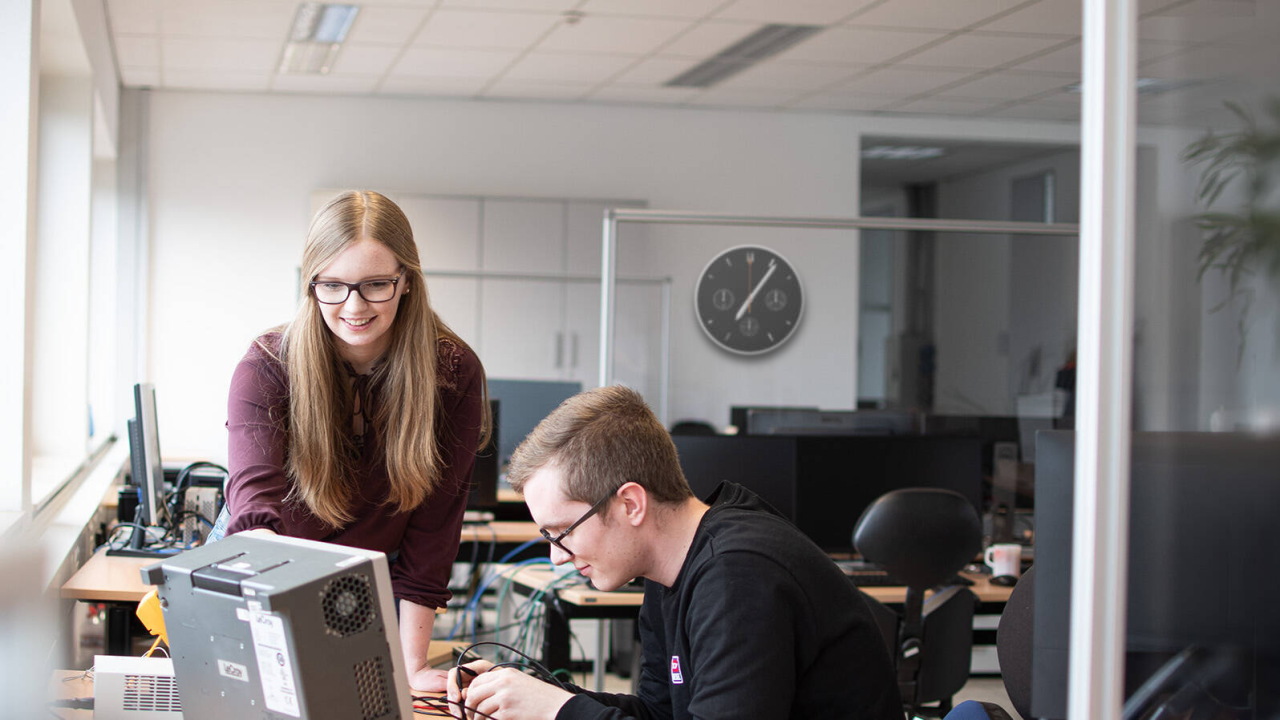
7:06
